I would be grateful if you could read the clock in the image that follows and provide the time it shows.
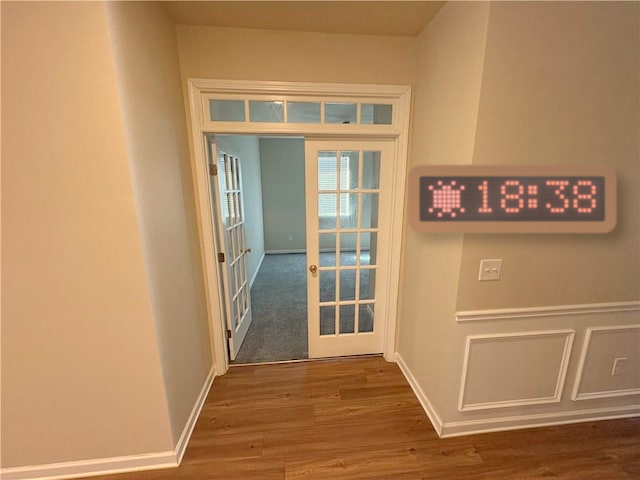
18:38
